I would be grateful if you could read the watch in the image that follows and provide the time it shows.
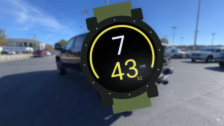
7:43
